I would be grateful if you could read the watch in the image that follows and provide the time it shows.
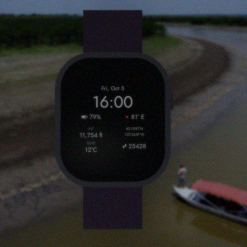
16:00
